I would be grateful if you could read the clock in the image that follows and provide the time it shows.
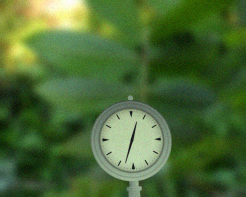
12:33
